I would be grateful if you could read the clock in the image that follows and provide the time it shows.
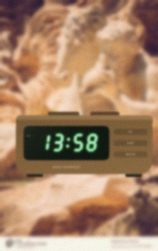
13:58
